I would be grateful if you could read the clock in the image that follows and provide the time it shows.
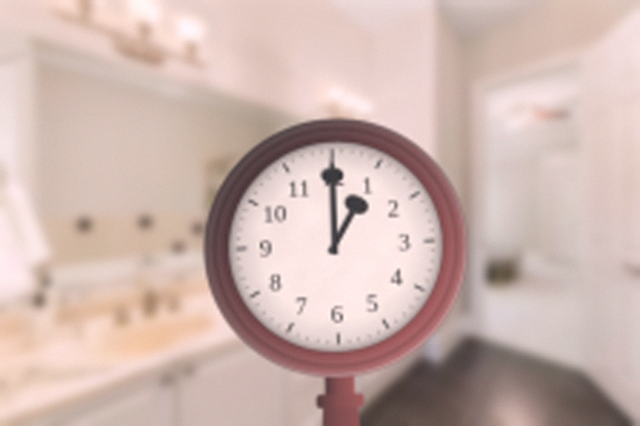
1:00
